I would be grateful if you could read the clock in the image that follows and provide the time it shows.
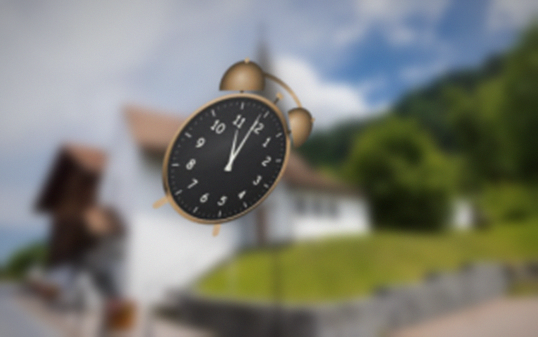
10:59
